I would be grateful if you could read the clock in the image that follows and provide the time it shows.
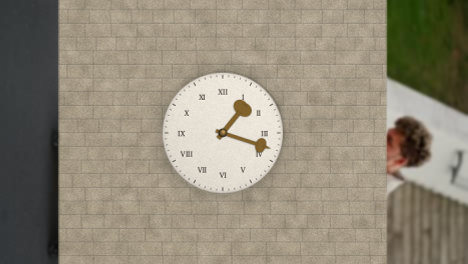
1:18
